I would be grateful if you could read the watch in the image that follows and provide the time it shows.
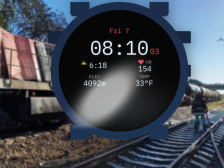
8:10:03
